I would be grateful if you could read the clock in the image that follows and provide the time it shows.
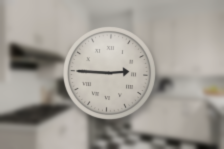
2:45
